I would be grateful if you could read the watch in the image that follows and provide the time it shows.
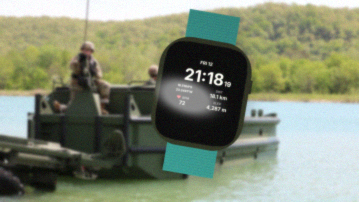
21:18
